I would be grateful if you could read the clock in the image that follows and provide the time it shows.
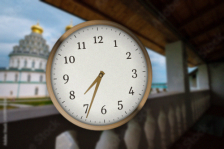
7:34
